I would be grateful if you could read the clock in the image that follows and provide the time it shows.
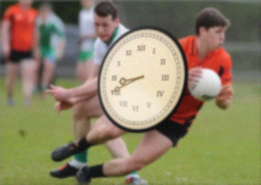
8:41
